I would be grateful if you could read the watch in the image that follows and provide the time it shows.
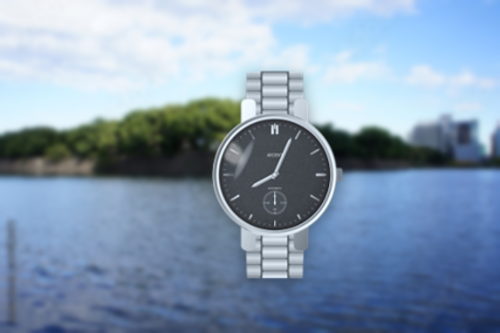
8:04
